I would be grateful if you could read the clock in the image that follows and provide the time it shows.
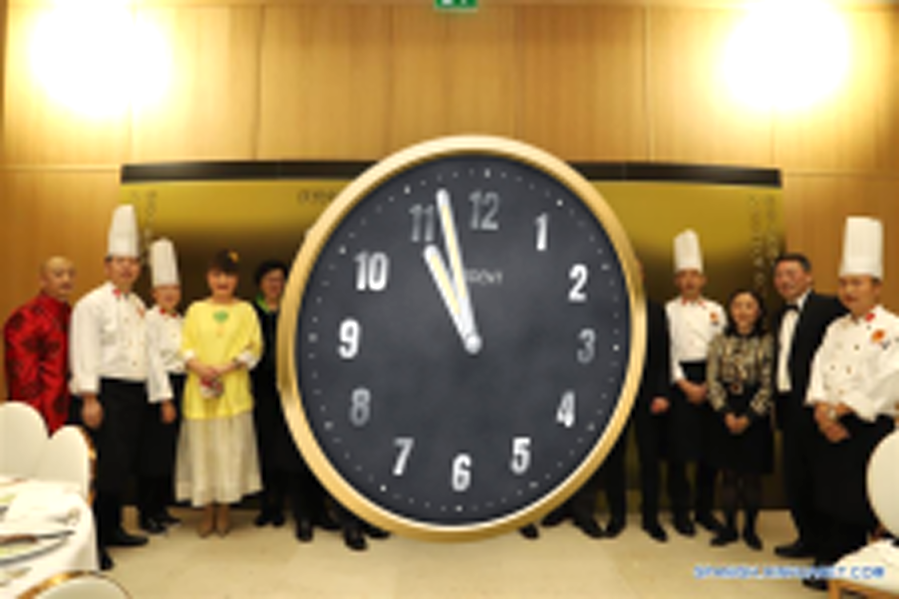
10:57
